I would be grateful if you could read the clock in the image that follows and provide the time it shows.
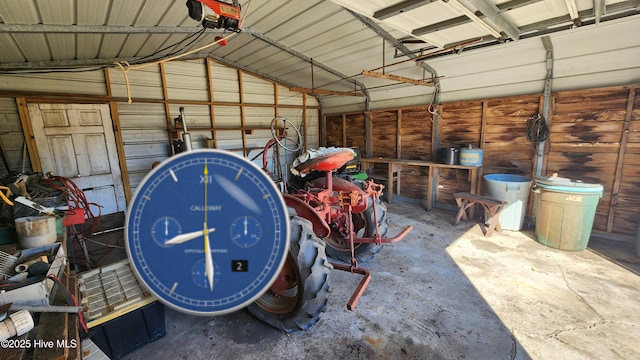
8:29
